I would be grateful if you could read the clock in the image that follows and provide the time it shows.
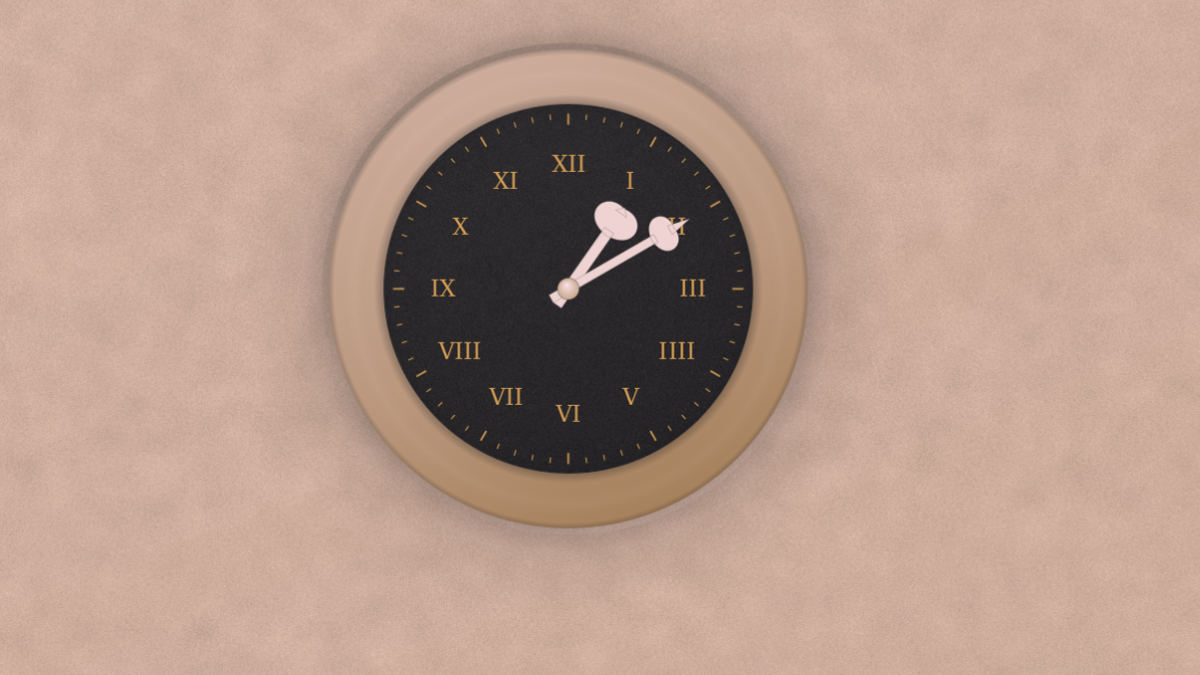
1:10
